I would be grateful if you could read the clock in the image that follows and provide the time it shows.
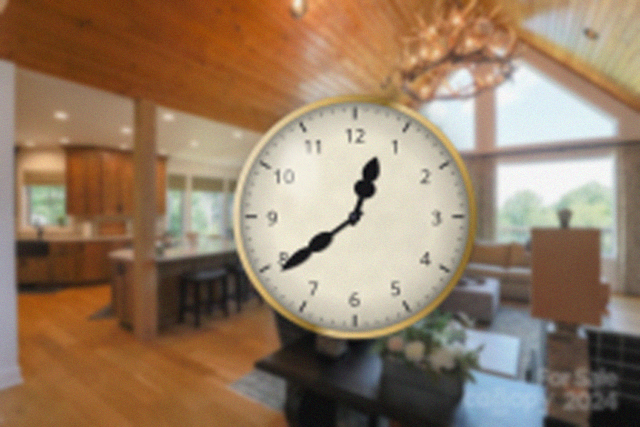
12:39
